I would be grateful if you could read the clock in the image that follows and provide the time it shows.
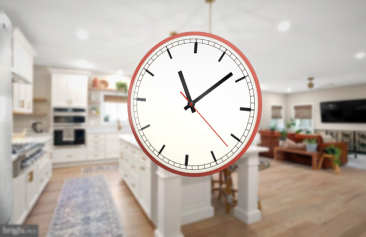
11:08:22
